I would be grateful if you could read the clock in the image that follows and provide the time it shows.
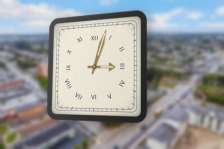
3:03
